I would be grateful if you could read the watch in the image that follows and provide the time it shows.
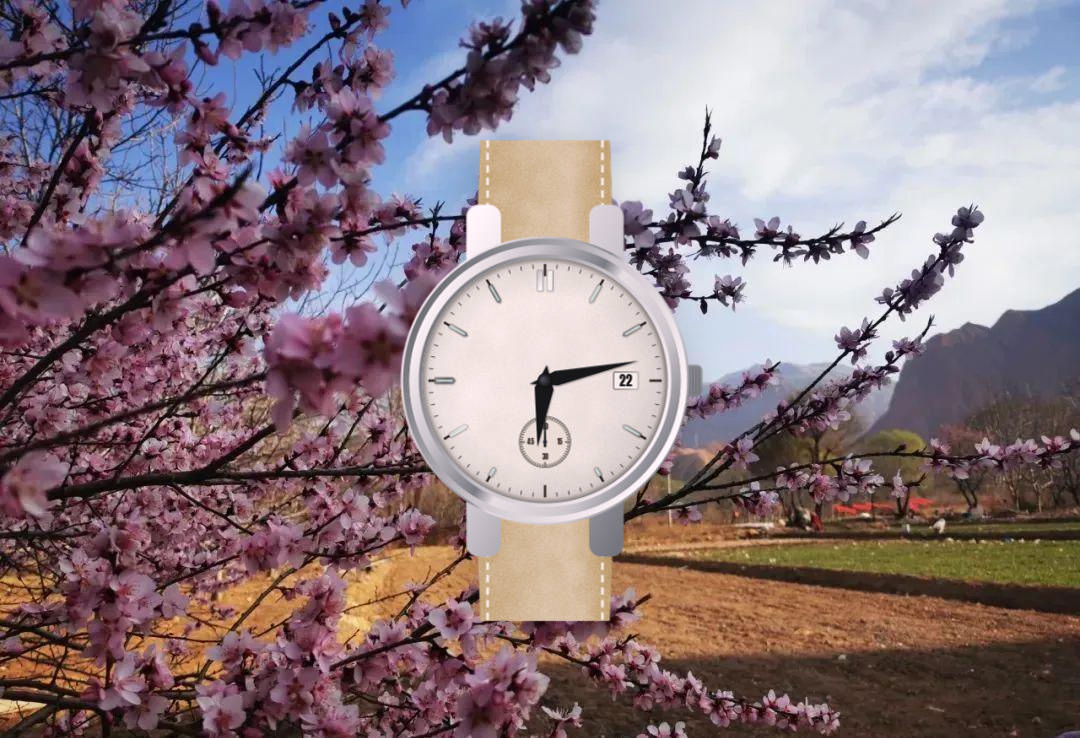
6:13
